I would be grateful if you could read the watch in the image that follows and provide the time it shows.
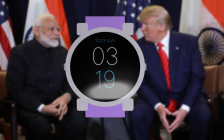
3:19
